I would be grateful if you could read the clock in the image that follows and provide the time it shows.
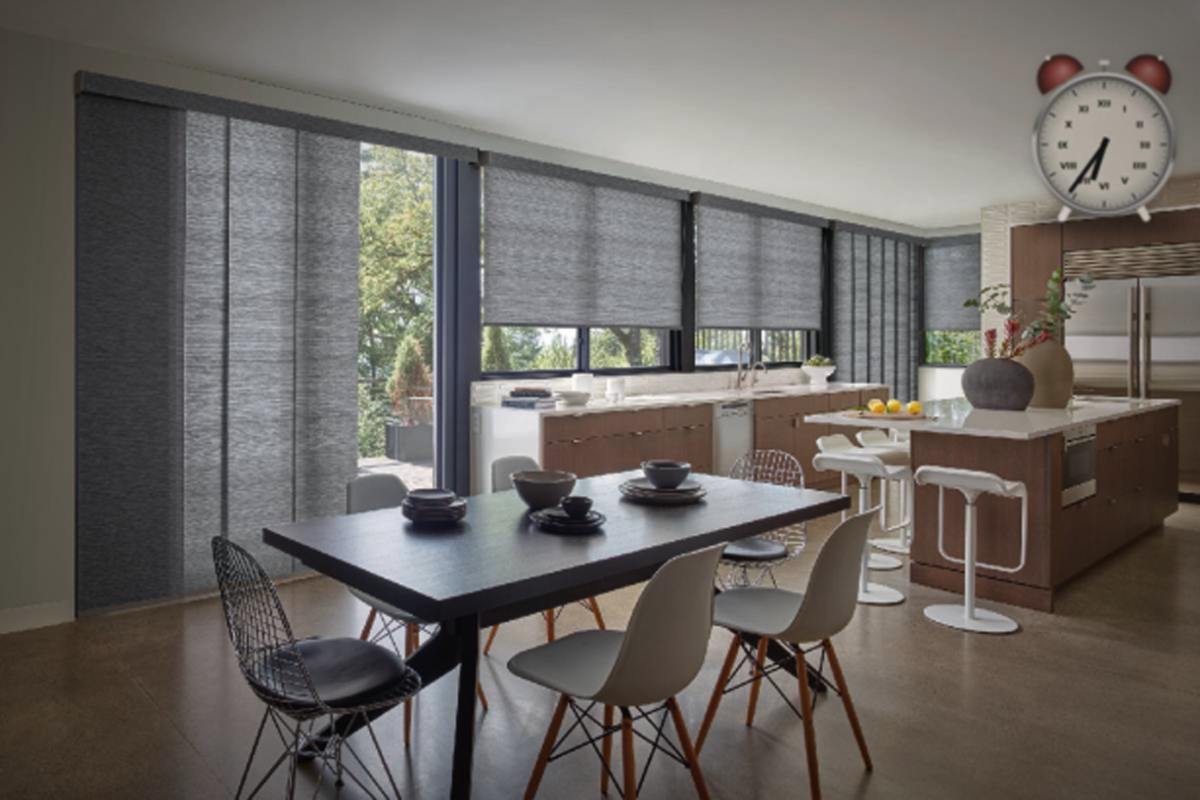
6:36
